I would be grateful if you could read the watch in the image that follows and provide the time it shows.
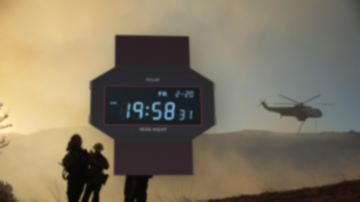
19:58
